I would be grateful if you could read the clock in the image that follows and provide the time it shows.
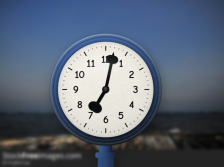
7:02
